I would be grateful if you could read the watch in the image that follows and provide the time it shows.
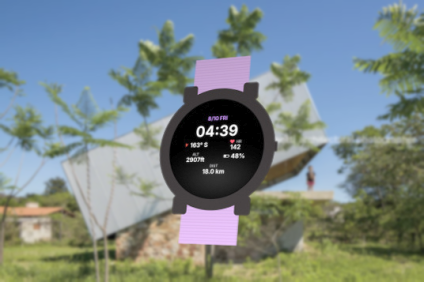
4:39
